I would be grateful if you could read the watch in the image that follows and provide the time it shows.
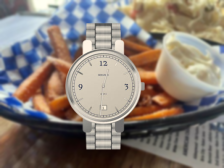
12:31
